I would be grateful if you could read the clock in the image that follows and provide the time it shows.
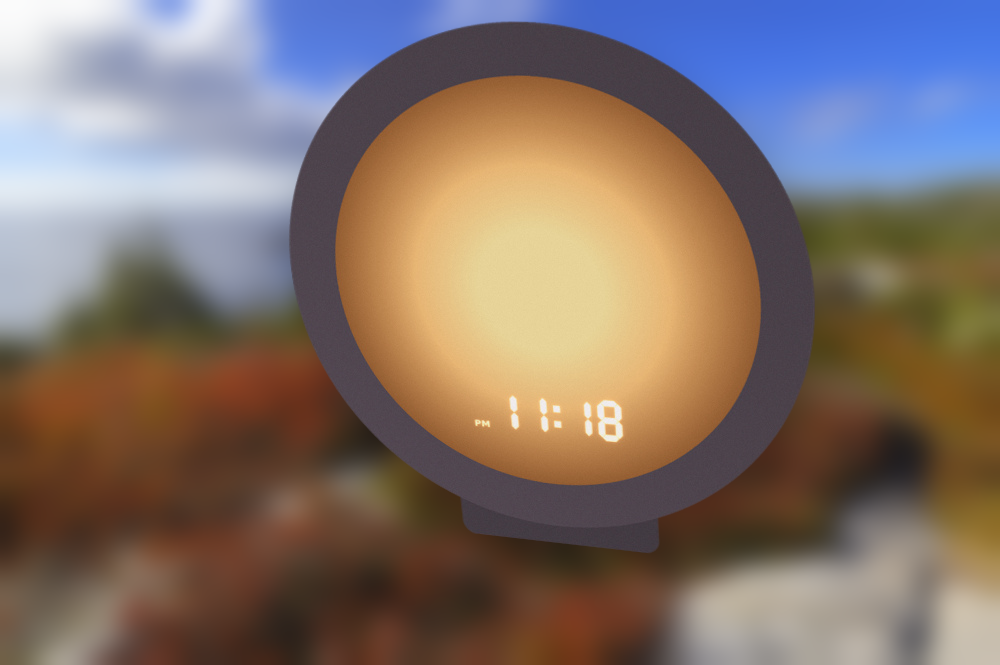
11:18
